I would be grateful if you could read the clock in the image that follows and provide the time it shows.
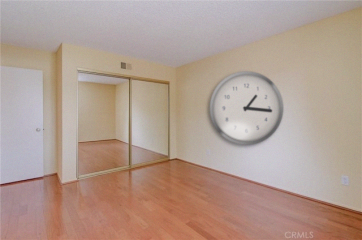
1:16
